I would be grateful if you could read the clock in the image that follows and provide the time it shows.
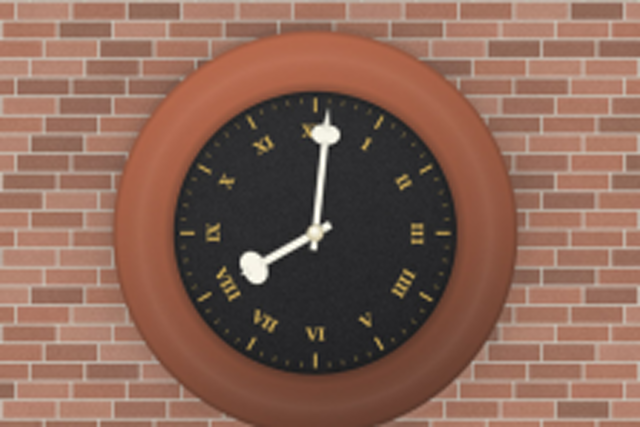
8:01
